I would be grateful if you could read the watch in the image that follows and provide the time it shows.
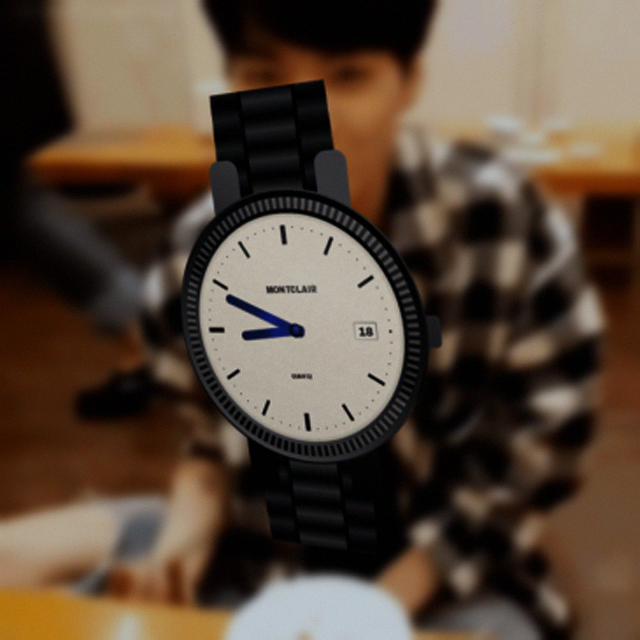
8:49
